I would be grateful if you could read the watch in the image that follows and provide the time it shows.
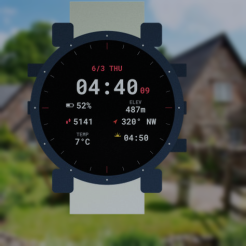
4:40:09
